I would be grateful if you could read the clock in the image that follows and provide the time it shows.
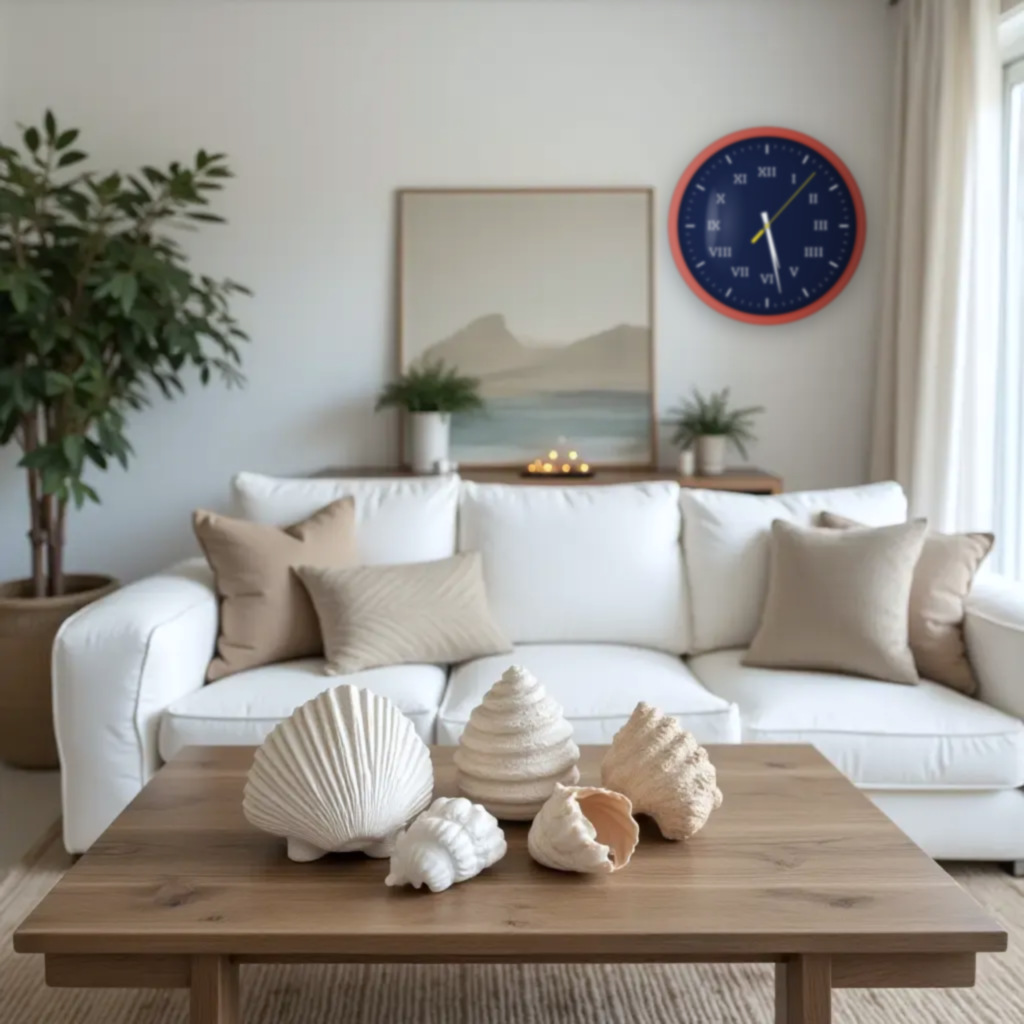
5:28:07
